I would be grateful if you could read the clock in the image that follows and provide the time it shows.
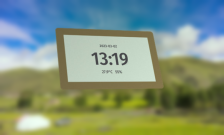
13:19
